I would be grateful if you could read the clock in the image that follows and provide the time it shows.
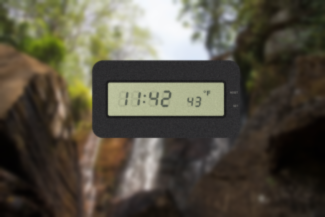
11:42
